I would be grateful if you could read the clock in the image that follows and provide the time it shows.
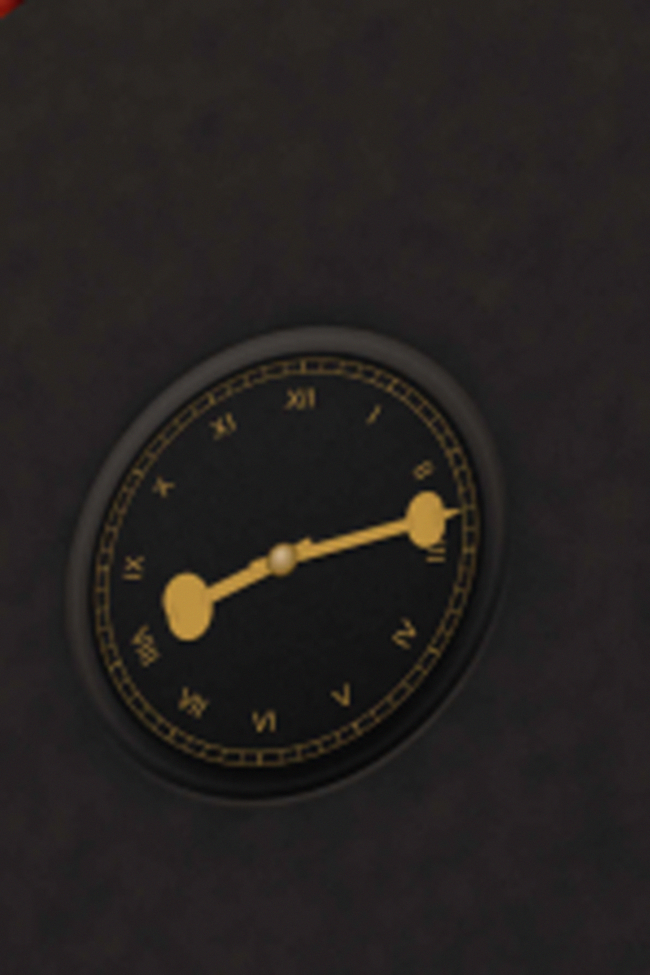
8:13
